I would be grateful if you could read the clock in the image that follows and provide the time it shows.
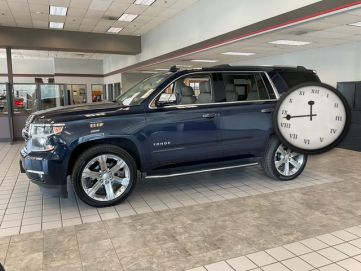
11:43
